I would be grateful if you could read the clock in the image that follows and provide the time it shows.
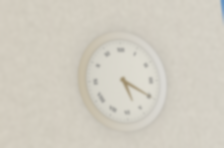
5:20
